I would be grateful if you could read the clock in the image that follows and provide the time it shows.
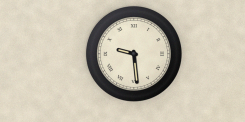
9:29
